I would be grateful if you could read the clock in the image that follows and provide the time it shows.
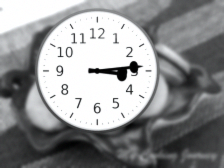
3:14
